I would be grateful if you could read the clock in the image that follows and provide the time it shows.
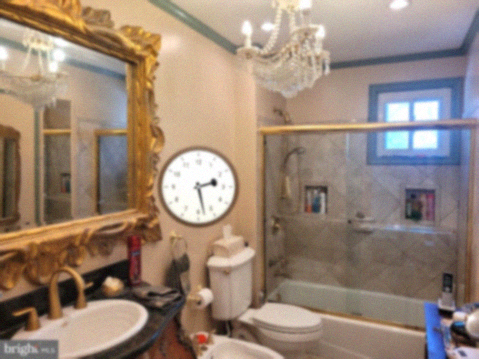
2:28
